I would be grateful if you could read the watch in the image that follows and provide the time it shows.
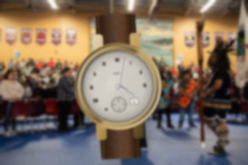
4:02
